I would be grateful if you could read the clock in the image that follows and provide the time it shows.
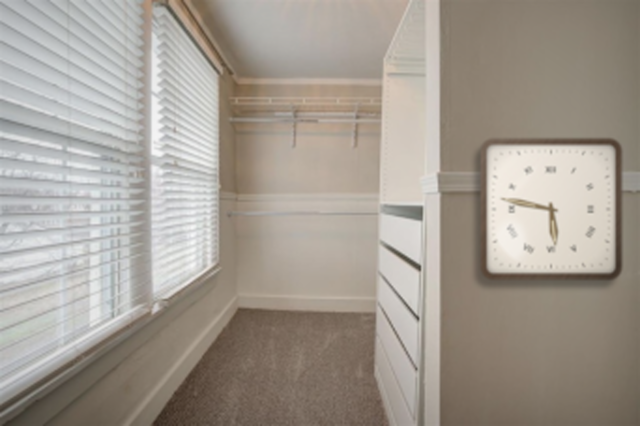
5:47
